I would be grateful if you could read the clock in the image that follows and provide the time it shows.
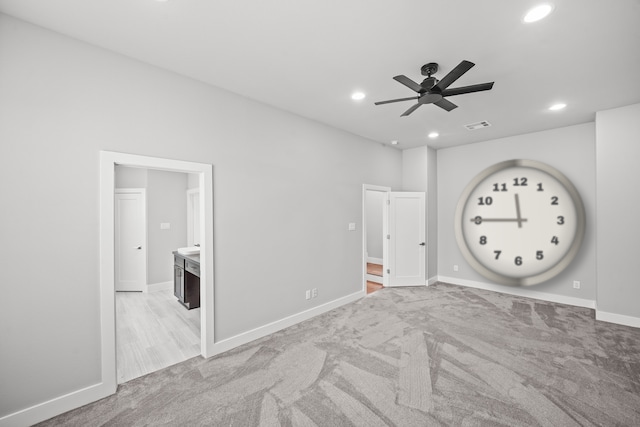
11:45
